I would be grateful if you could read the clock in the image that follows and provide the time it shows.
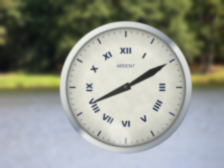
8:10
